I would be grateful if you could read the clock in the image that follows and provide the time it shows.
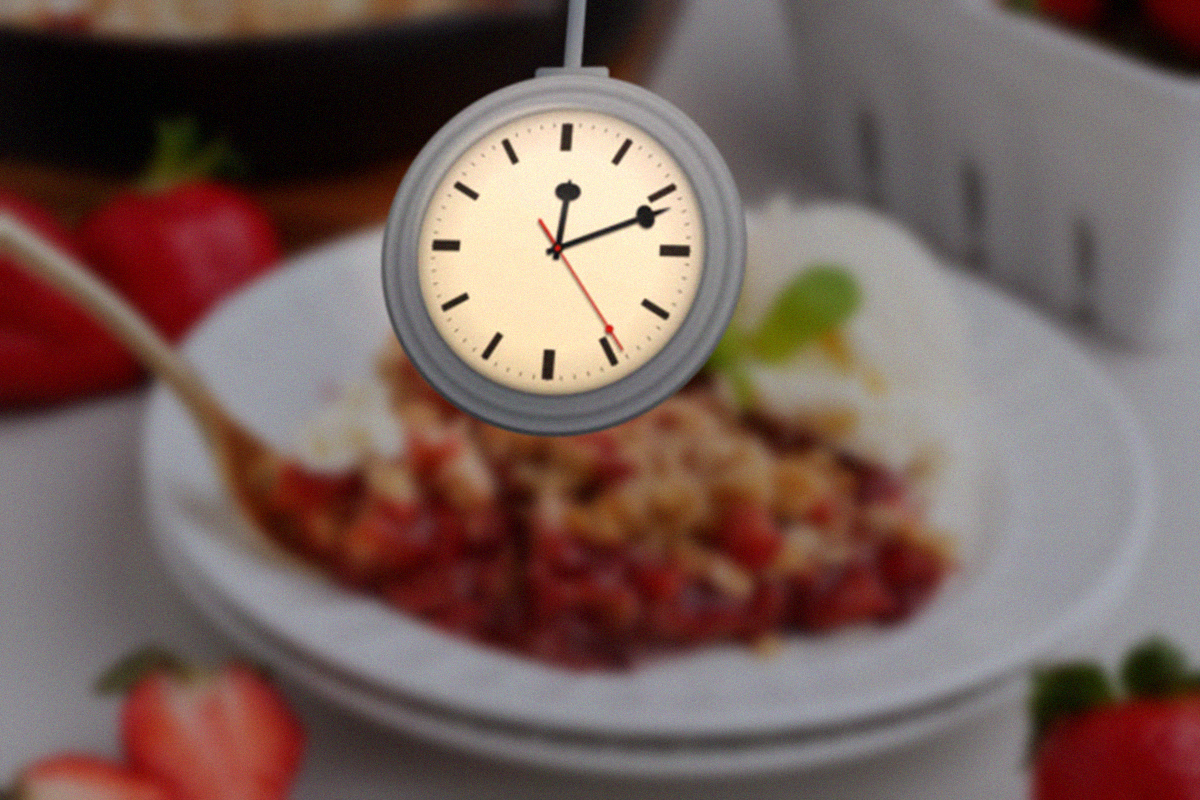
12:11:24
